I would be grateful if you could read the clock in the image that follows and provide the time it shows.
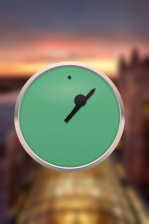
1:07
